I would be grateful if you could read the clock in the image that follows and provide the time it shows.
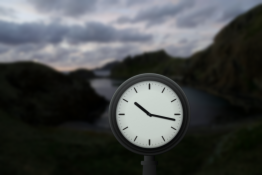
10:17
